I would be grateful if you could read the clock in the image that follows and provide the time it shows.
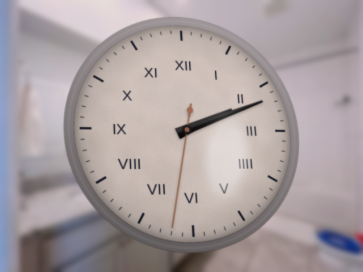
2:11:32
